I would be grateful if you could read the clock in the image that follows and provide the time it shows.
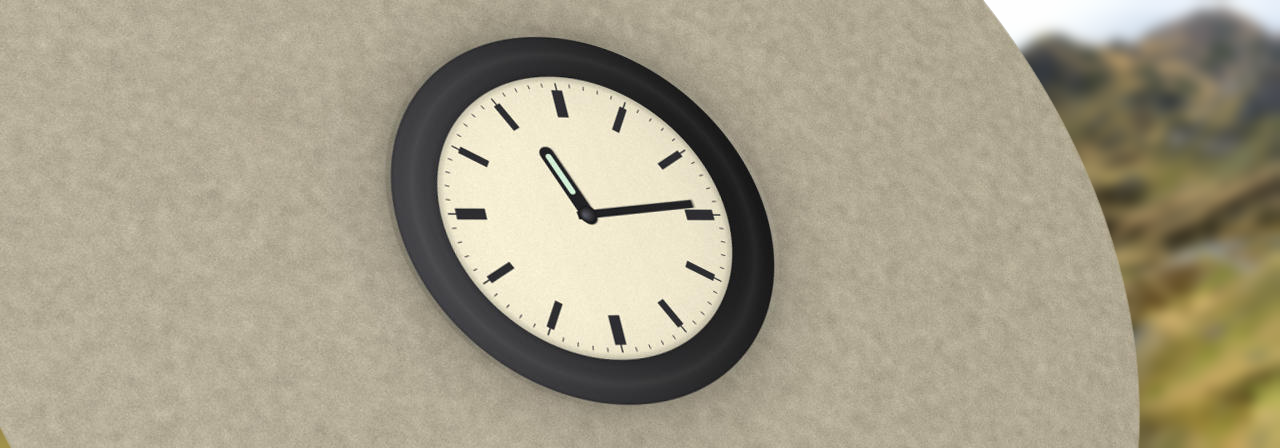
11:14
